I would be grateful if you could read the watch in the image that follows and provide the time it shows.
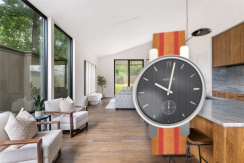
10:02
